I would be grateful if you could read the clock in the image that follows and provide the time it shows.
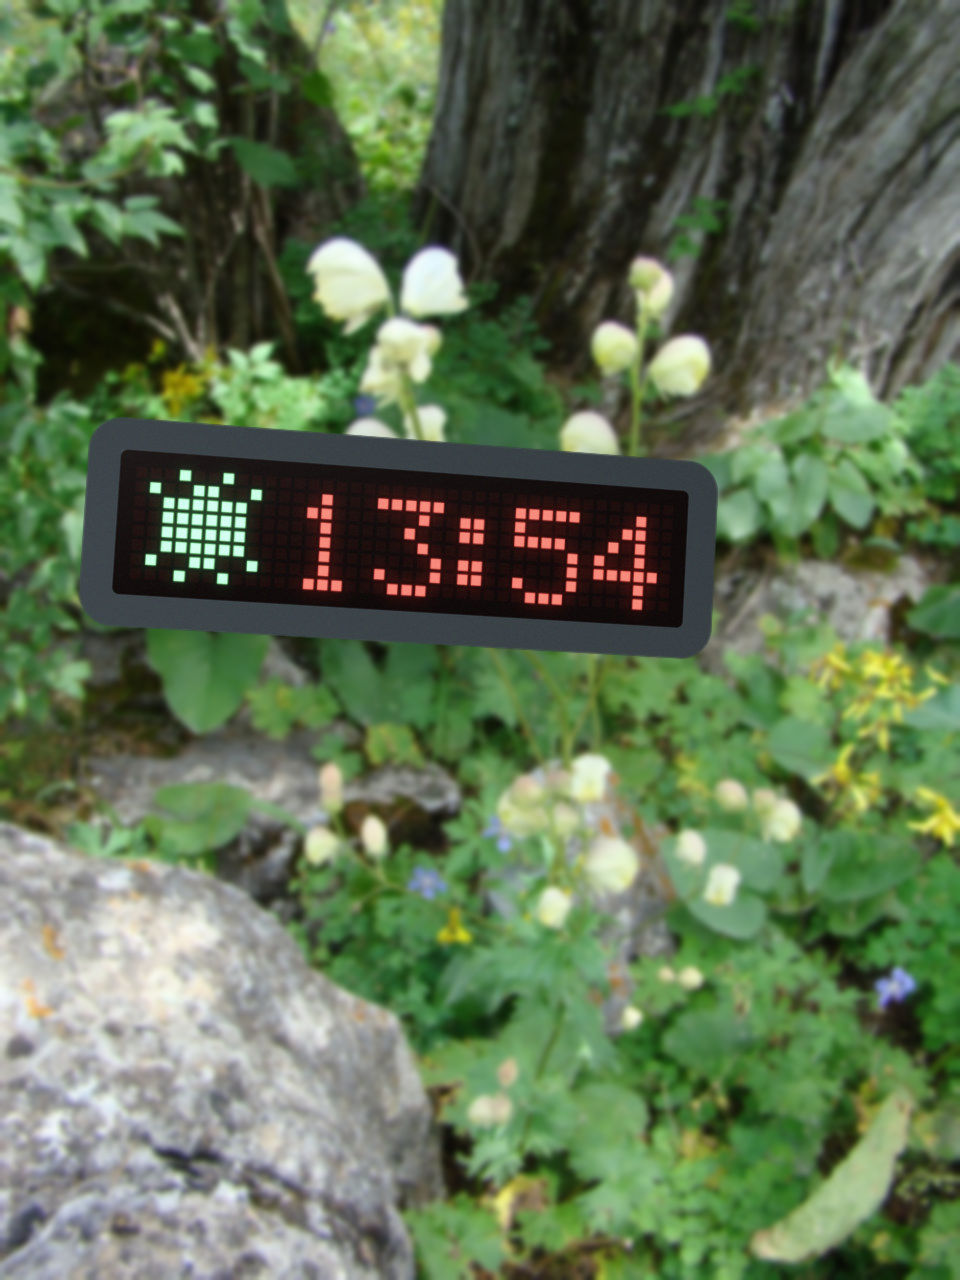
13:54
